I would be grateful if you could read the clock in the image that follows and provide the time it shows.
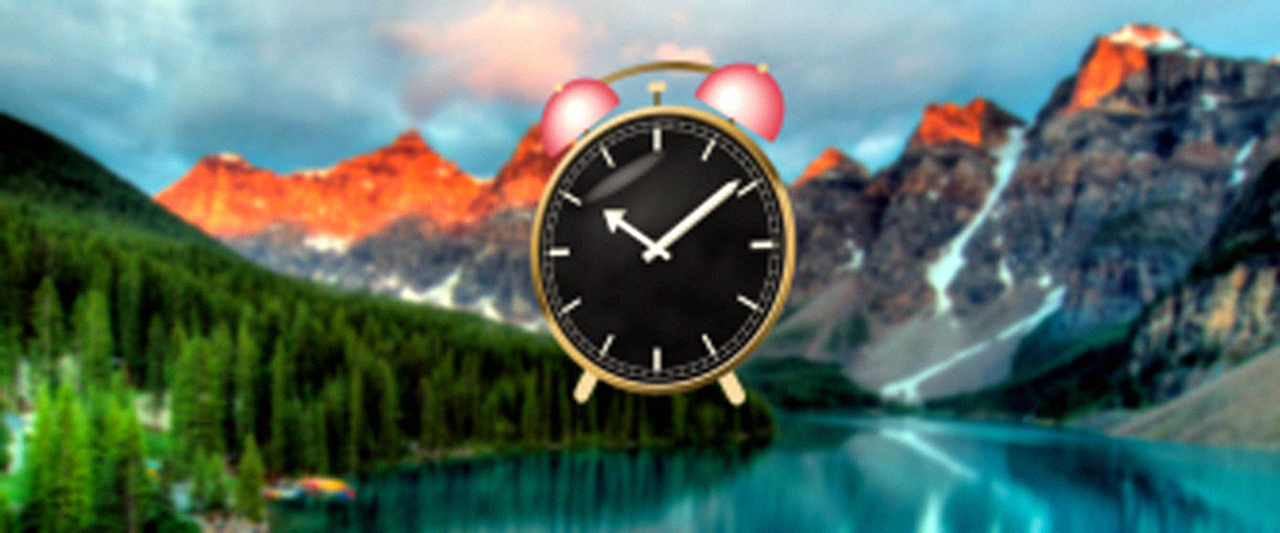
10:09
